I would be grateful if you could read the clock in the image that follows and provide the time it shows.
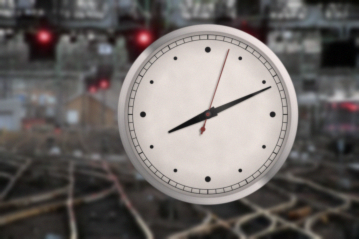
8:11:03
